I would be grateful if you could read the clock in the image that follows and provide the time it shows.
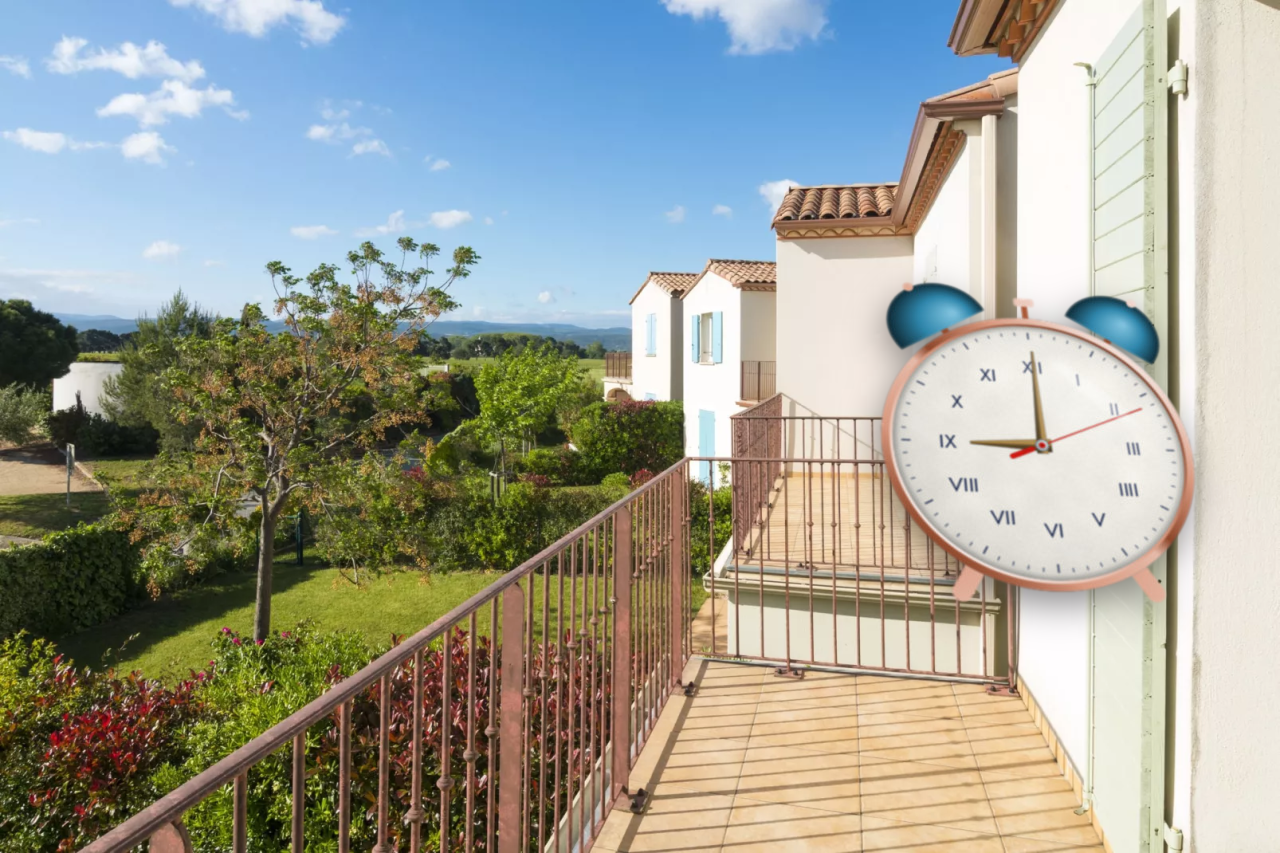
9:00:11
